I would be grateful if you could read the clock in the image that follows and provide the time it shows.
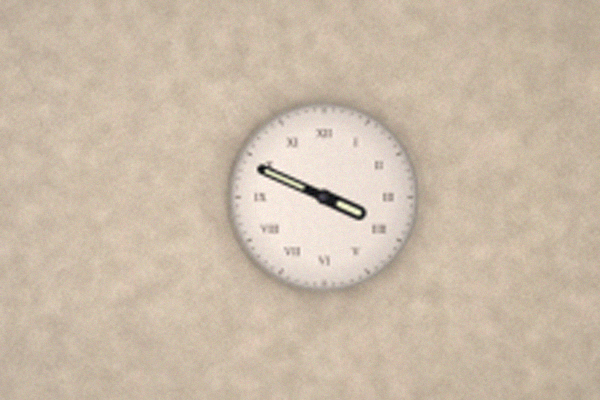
3:49
